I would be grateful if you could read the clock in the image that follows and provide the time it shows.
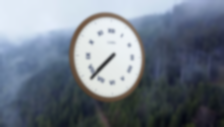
7:38
